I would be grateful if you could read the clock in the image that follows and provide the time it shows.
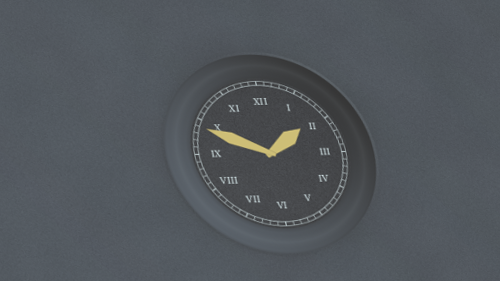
1:49
